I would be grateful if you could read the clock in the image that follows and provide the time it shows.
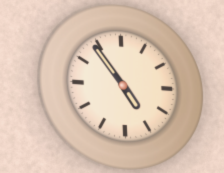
4:54
